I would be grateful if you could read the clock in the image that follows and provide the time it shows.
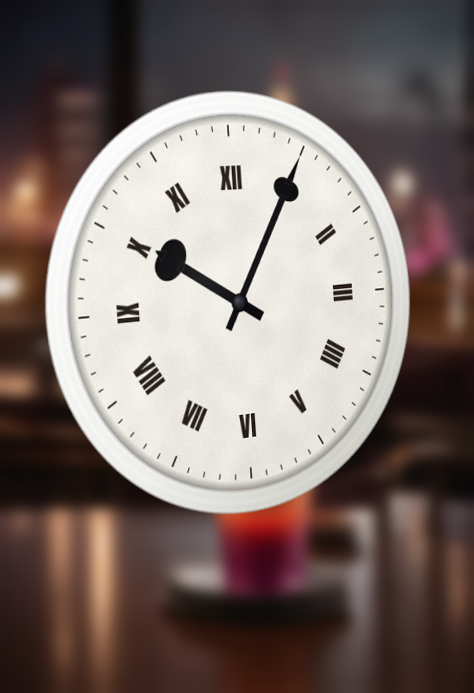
10:05
